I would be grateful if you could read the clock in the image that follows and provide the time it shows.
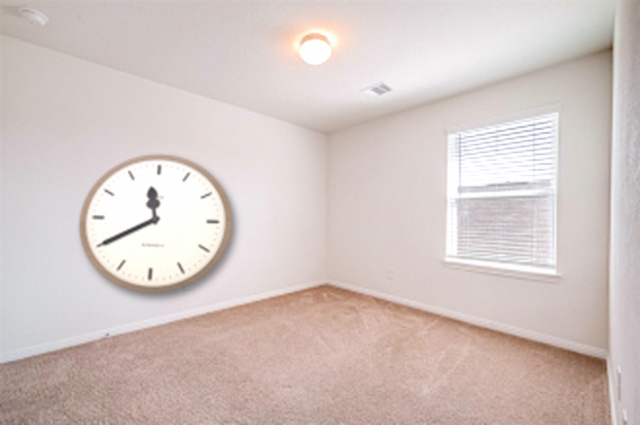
11:40
